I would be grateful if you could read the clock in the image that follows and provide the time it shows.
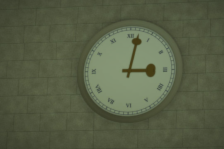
3:02
